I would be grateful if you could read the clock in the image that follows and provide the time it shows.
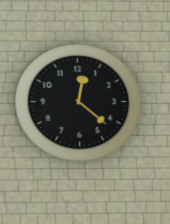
12:22
